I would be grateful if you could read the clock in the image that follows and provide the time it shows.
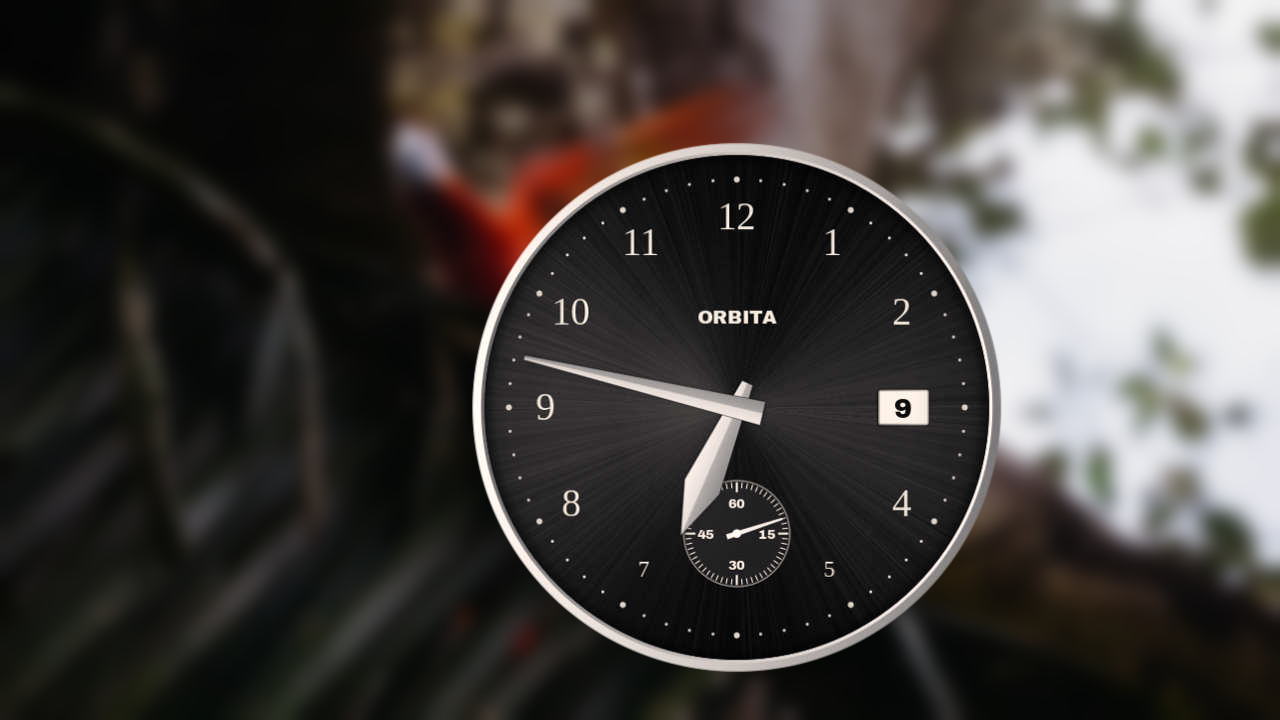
6:47:12
